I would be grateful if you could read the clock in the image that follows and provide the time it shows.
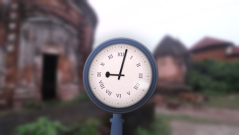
9:02
